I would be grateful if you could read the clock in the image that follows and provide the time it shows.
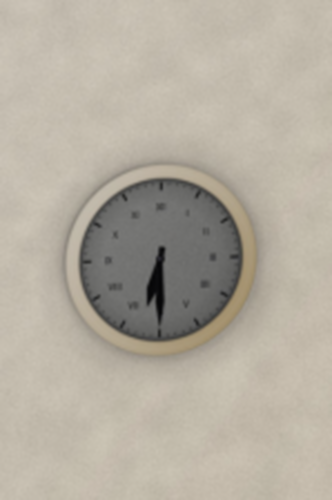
6:30
